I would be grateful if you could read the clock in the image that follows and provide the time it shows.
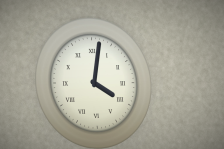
4:02
